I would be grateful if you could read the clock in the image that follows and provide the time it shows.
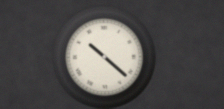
10:22
